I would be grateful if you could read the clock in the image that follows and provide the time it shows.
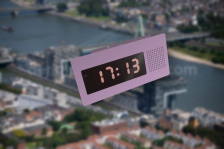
17:13
